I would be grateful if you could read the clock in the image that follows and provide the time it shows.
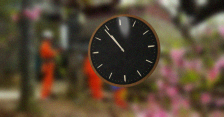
10:54
